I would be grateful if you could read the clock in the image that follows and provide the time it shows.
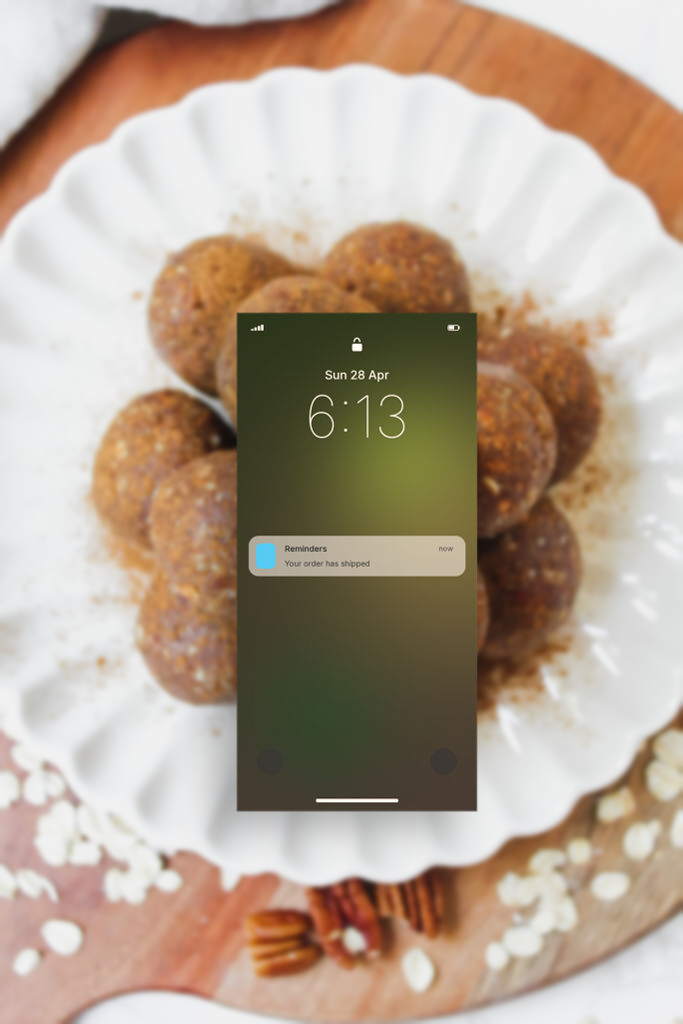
6:13
